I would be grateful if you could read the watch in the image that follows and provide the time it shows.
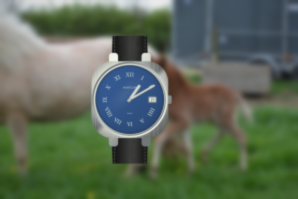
1:10
